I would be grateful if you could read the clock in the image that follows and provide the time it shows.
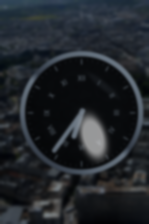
6:36
